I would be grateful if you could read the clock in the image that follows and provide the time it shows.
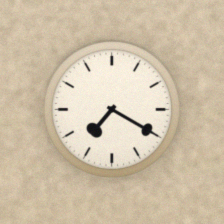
7:20
